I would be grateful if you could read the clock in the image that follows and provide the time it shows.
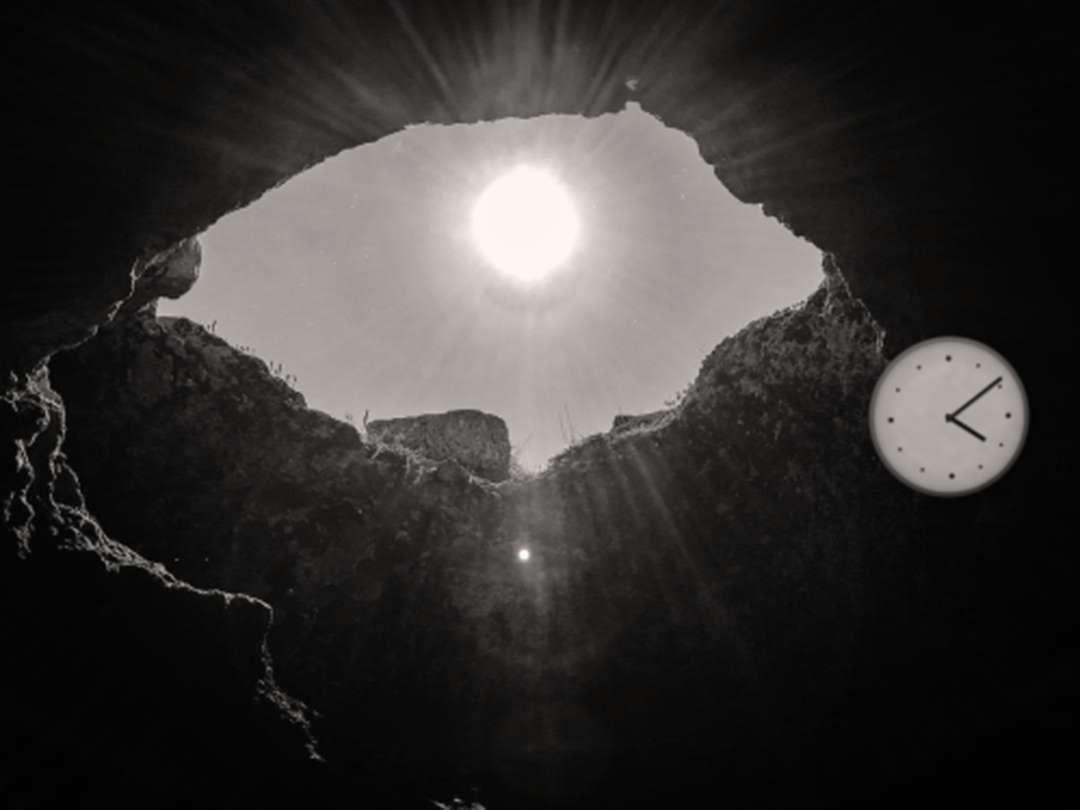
4:09
